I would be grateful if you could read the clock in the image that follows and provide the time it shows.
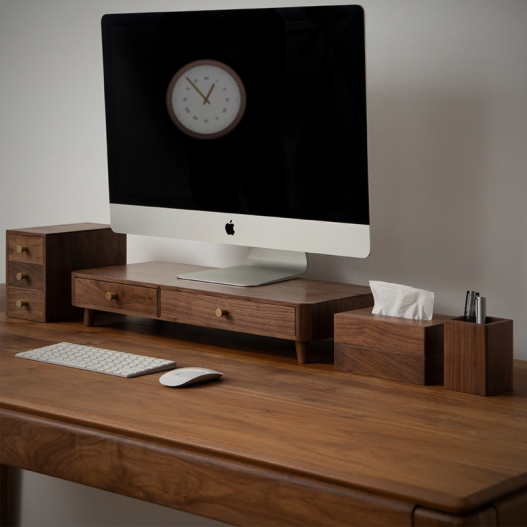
12:53
